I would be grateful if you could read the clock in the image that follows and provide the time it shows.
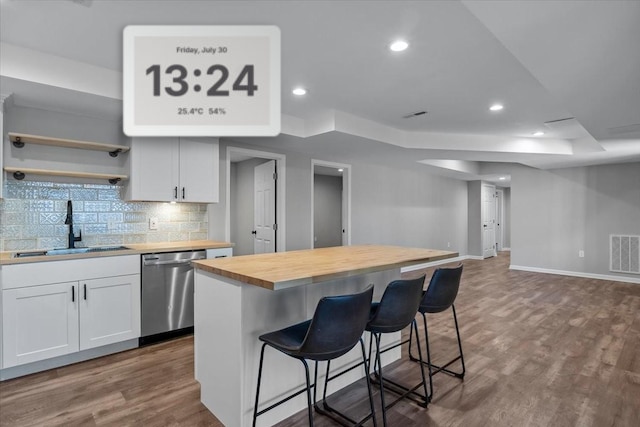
13:24
